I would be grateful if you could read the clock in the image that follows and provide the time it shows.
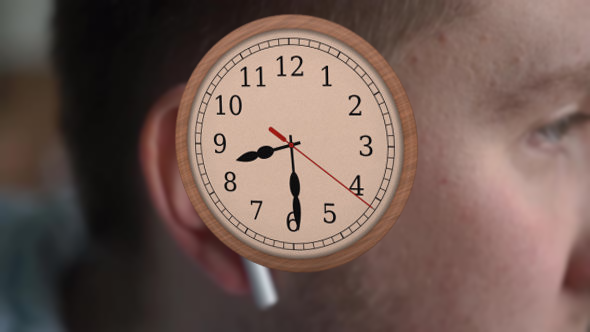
8:29:21
